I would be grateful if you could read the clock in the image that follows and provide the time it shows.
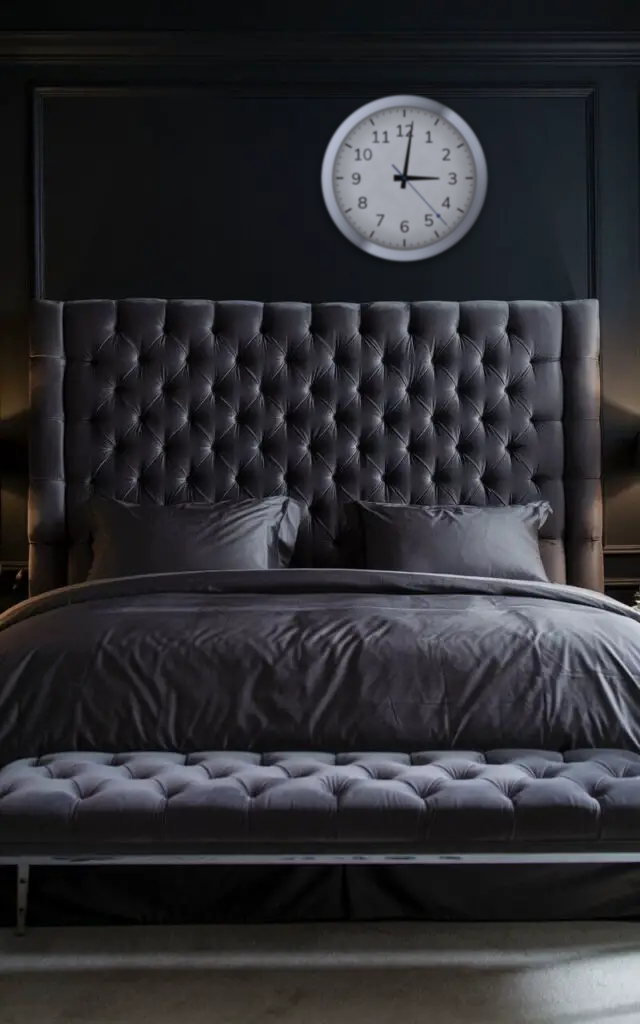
3:01:23
